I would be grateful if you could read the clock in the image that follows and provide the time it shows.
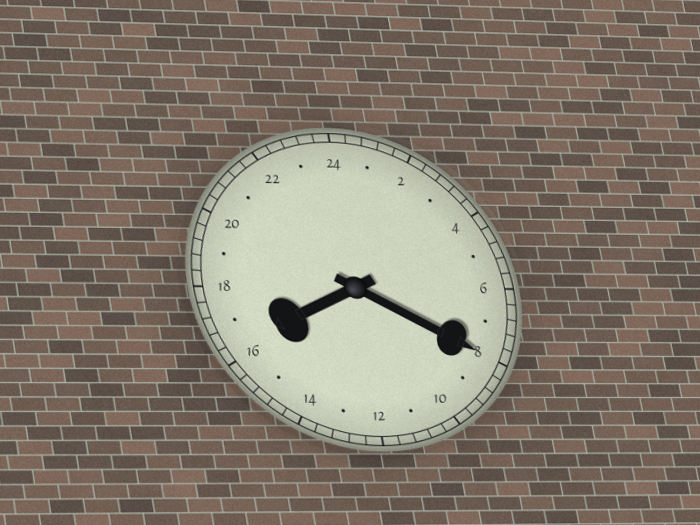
16:20
